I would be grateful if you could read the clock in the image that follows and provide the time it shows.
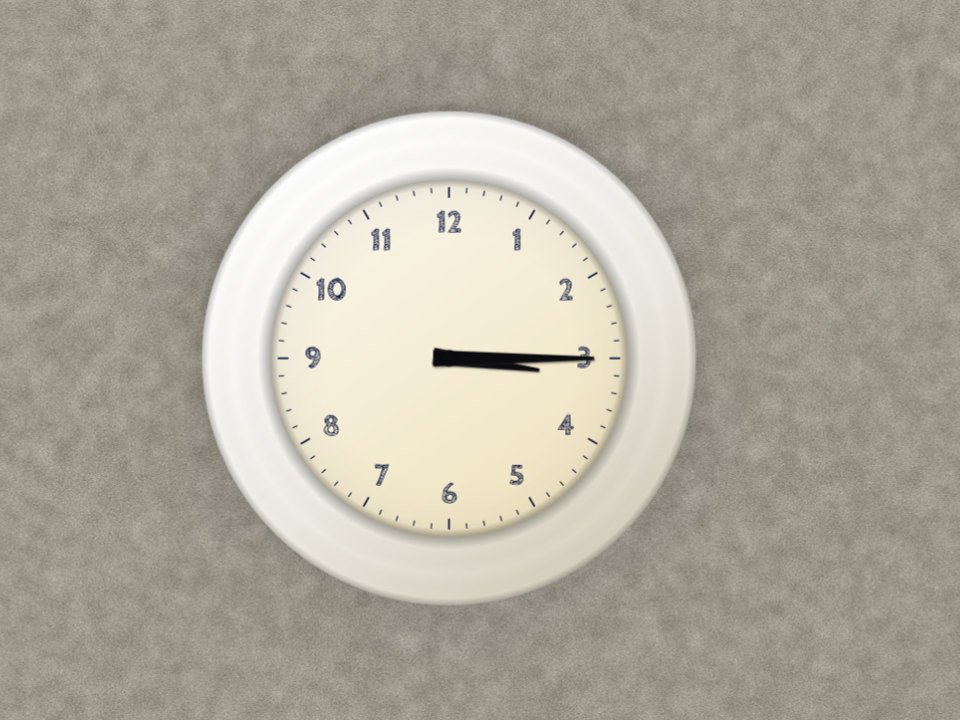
3:15
